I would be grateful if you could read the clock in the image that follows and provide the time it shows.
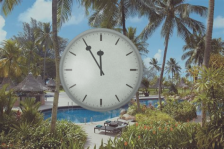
11:55
